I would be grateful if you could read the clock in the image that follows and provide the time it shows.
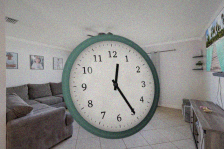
12:25
